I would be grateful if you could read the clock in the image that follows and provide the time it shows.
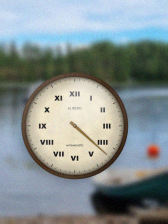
4:22
